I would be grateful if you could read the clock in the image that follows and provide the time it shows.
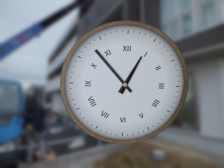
12:53
